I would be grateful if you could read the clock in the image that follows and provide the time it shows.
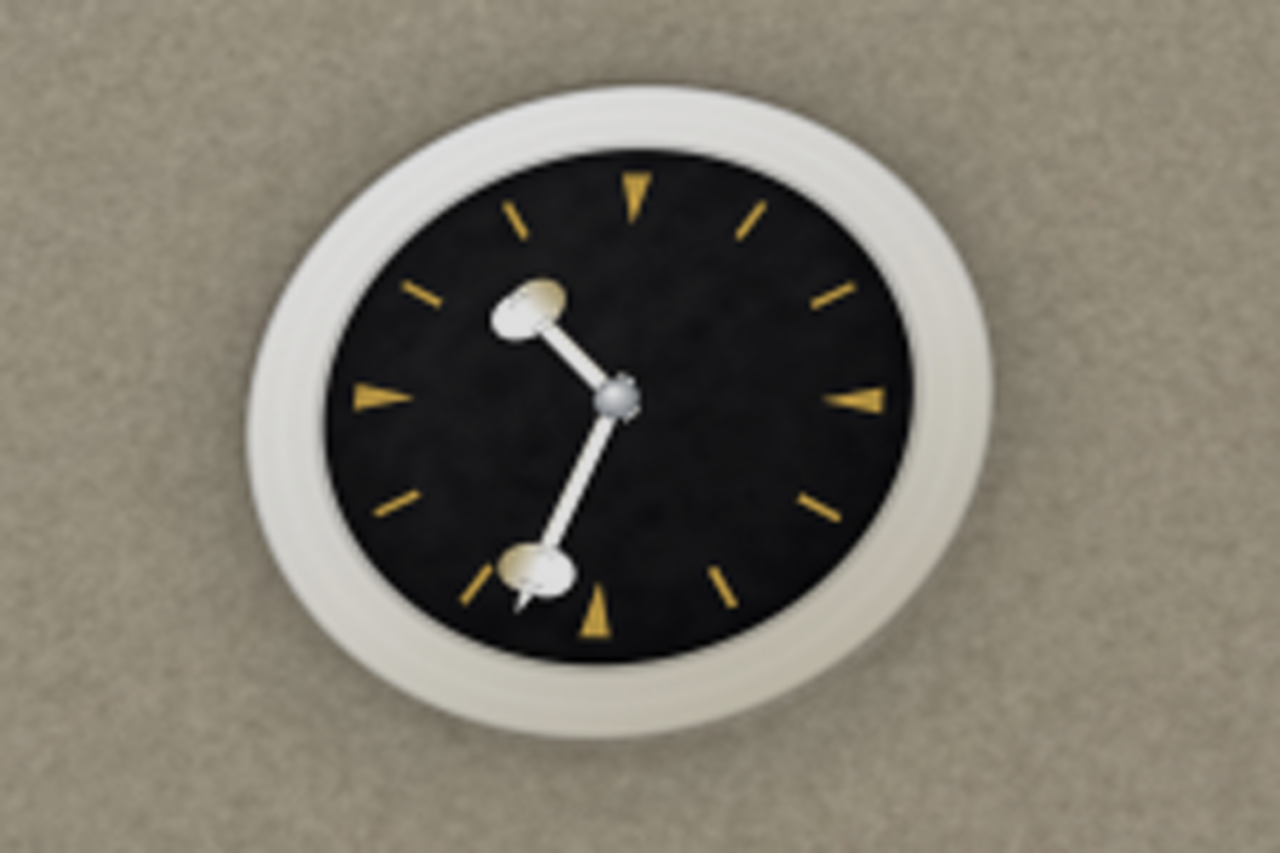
10:33
